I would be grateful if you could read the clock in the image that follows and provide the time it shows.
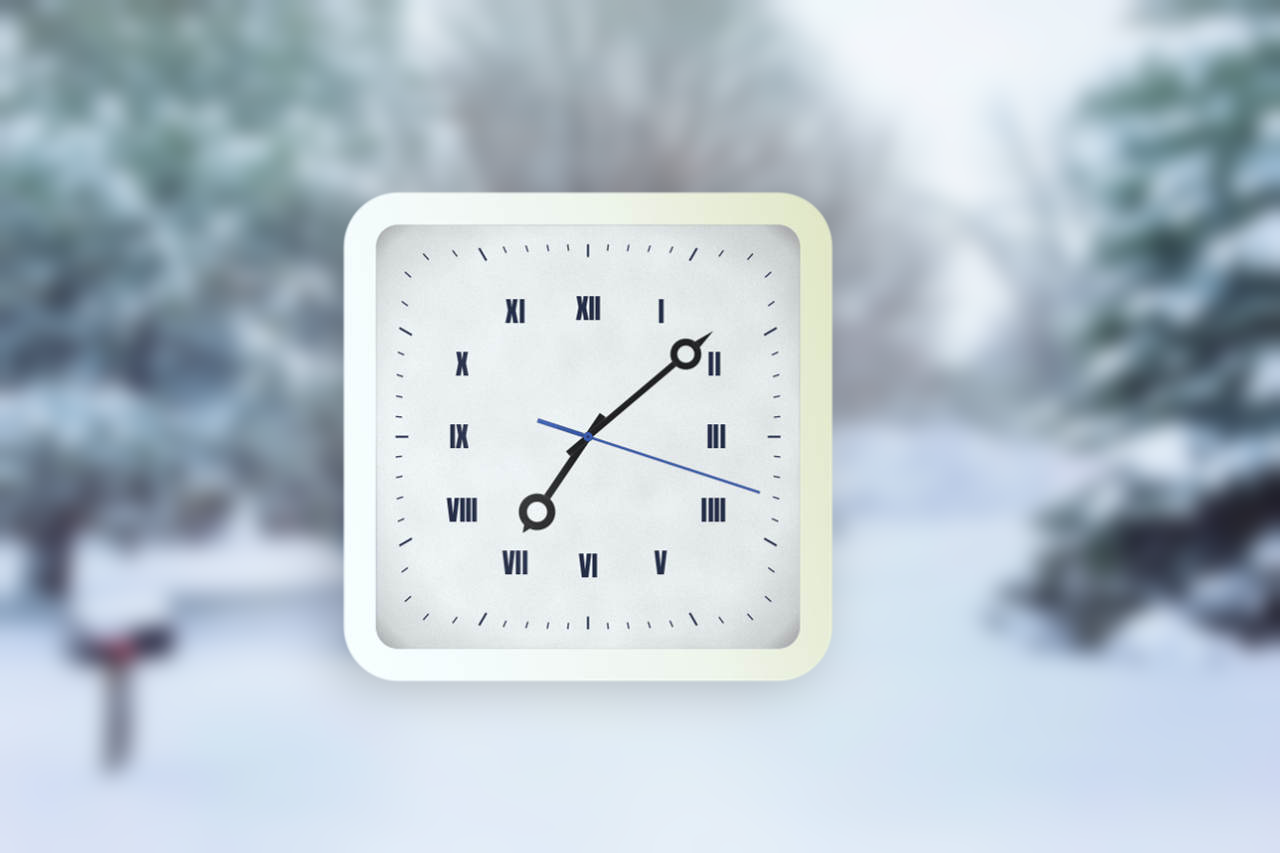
7:08:18
